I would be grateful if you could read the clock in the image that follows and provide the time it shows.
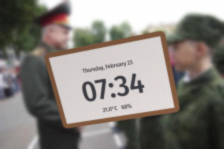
7:34
